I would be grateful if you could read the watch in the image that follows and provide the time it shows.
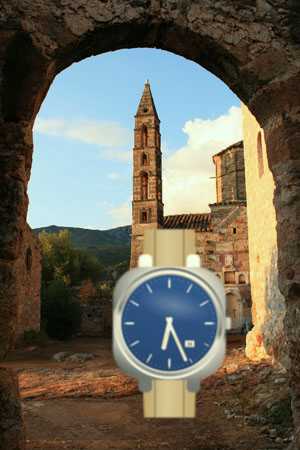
6:26
